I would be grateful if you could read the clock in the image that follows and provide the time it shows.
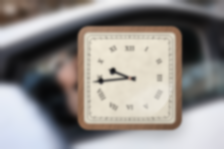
9:44
